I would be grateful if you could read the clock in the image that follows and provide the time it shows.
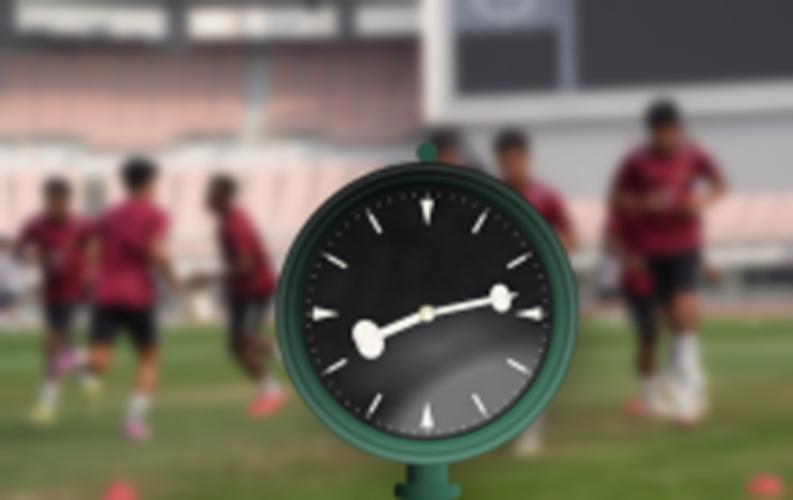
8:13
